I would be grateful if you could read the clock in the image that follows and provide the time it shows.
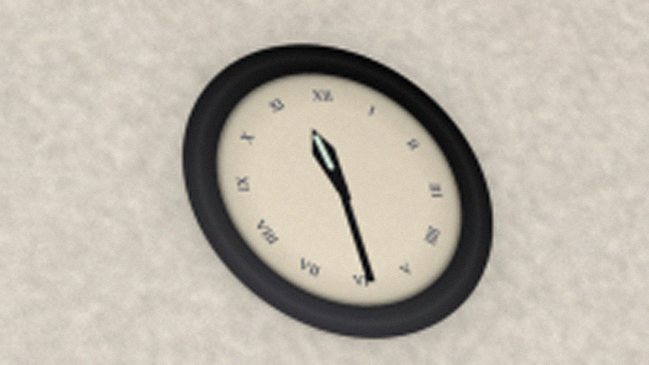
11:29
